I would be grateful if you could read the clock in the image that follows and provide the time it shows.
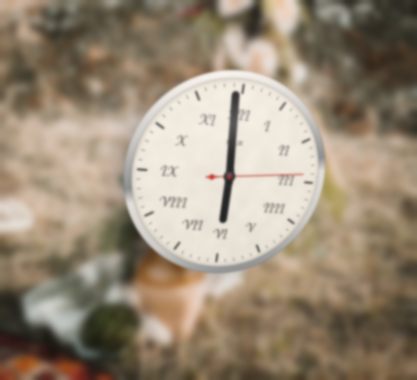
5:59:14
